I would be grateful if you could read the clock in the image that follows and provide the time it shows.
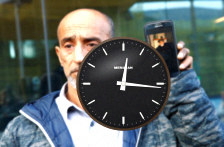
12:16
